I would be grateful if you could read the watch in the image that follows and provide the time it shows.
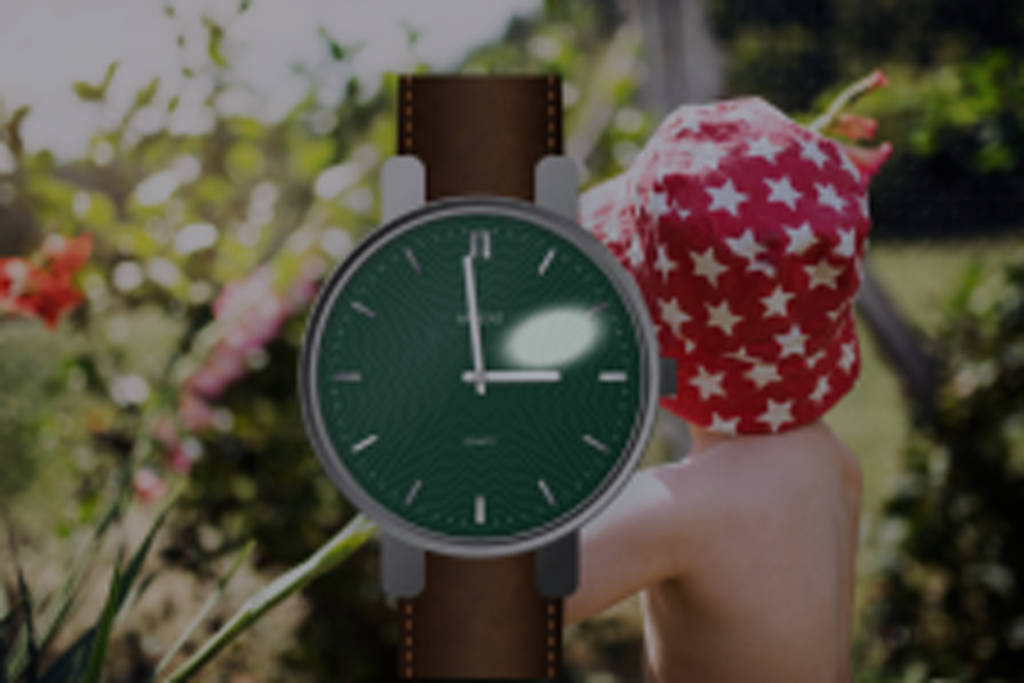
2:59
